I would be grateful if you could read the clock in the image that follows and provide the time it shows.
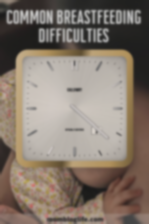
4:22
